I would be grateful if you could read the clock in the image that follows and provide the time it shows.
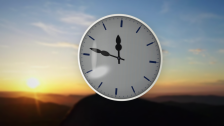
11:47
